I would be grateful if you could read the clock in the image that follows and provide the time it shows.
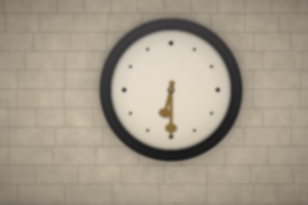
6:30
